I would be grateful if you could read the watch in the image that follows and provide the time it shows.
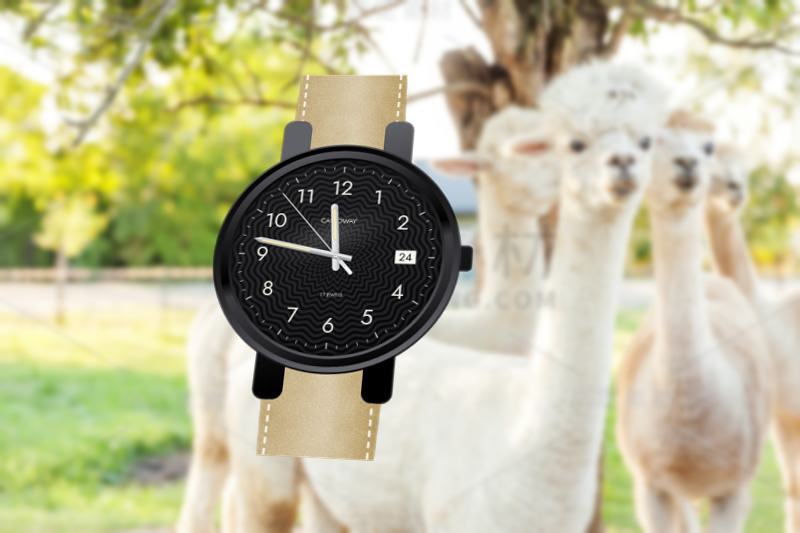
11:46:53
